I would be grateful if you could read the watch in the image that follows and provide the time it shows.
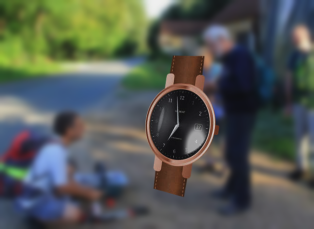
6:58
